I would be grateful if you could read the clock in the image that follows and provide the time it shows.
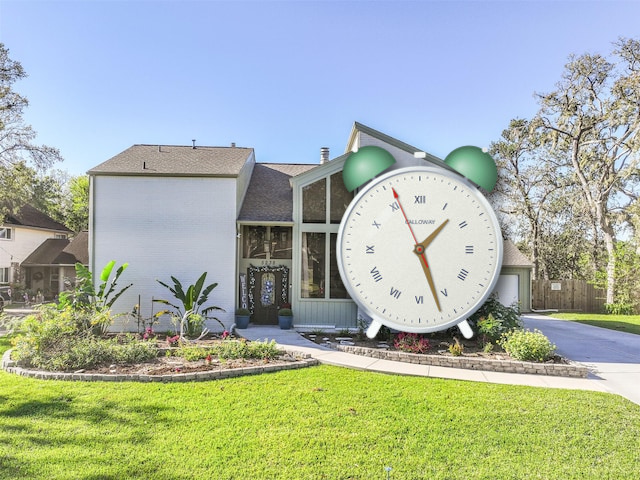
1:26:56
